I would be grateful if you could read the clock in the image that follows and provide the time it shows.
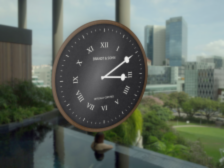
3:10
